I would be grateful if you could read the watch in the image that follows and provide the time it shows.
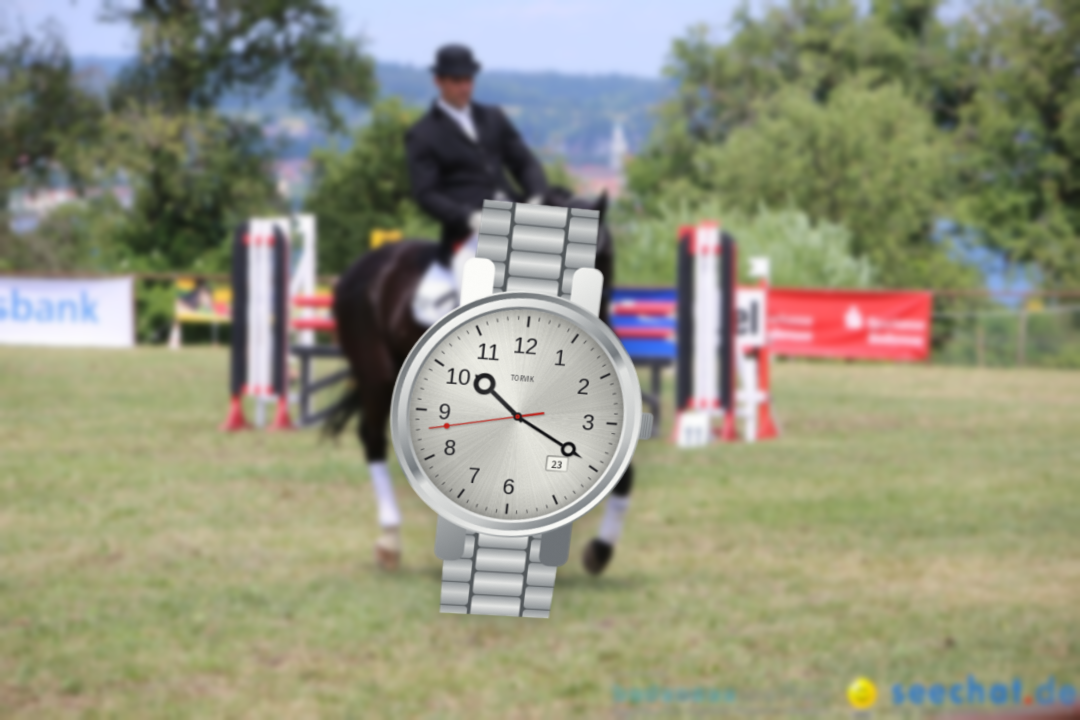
10:19:43
